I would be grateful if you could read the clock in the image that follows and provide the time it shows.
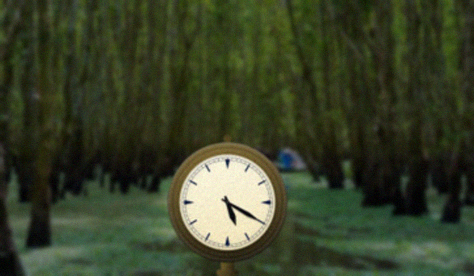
5:20
